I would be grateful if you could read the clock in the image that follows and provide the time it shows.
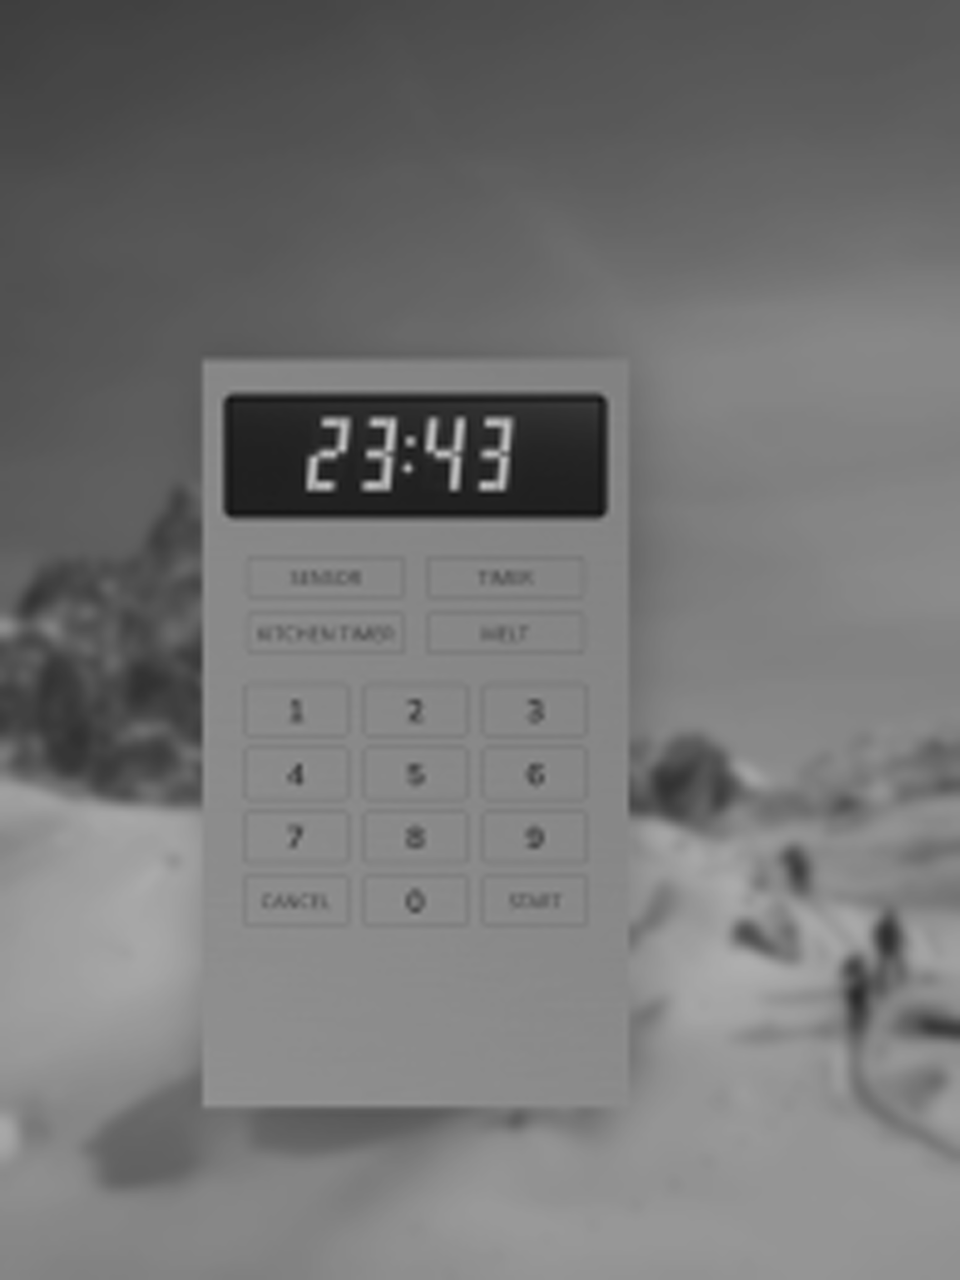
23:43
